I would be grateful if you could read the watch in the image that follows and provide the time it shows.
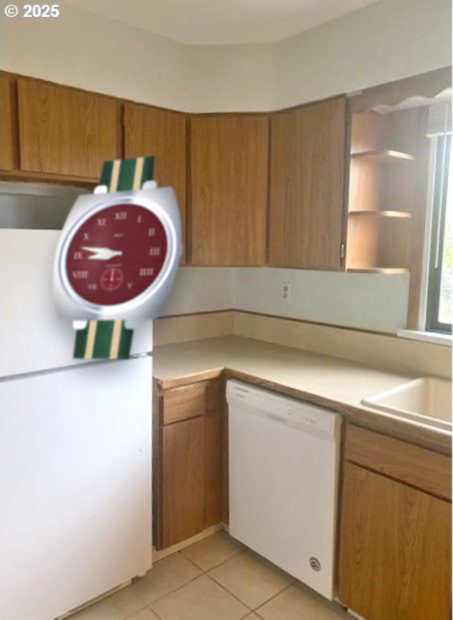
8:47
